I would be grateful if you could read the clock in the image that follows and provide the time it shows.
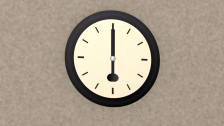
6:00
